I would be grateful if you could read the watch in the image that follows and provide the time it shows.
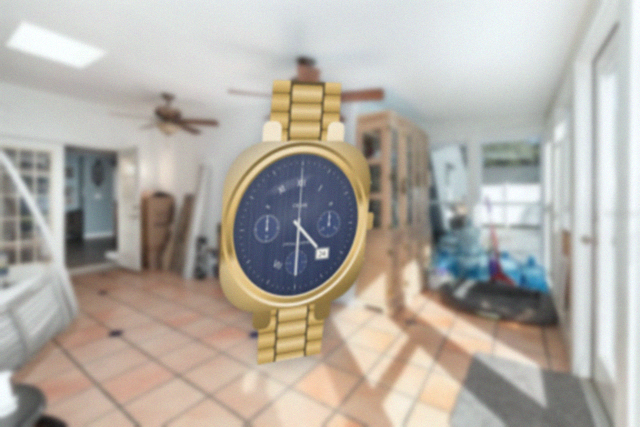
4:30
